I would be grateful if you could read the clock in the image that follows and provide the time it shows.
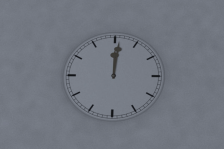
12:01
